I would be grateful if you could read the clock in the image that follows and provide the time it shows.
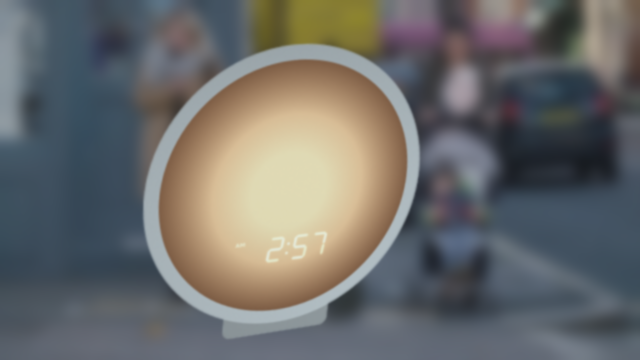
2:57
